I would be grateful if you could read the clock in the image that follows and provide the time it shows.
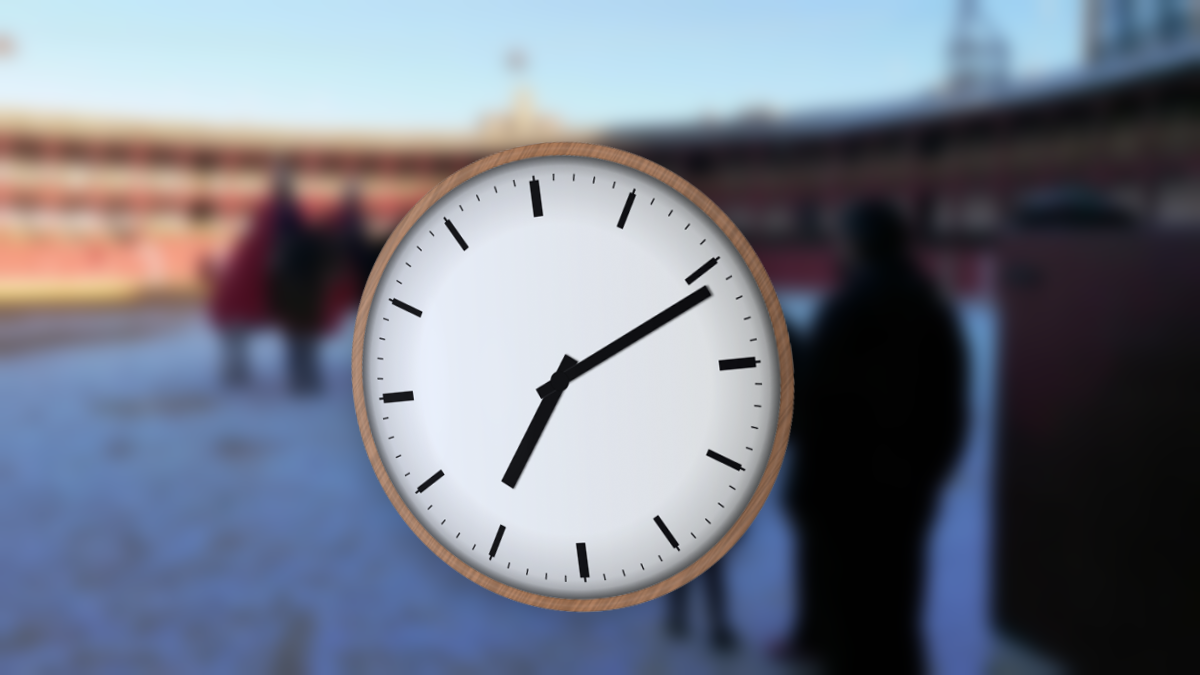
7:11
